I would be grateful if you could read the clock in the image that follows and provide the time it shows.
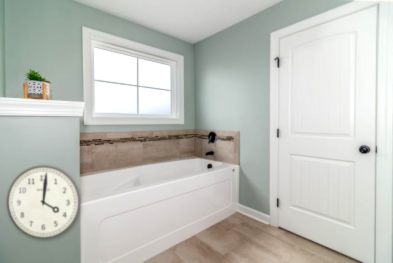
4:01
